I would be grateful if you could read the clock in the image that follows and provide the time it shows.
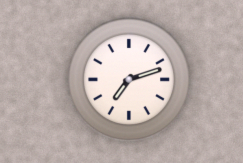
7:12
